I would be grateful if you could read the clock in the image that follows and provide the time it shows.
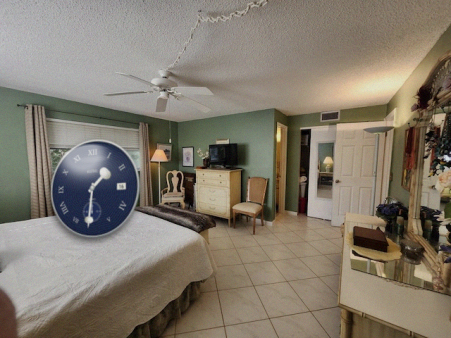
1:31
